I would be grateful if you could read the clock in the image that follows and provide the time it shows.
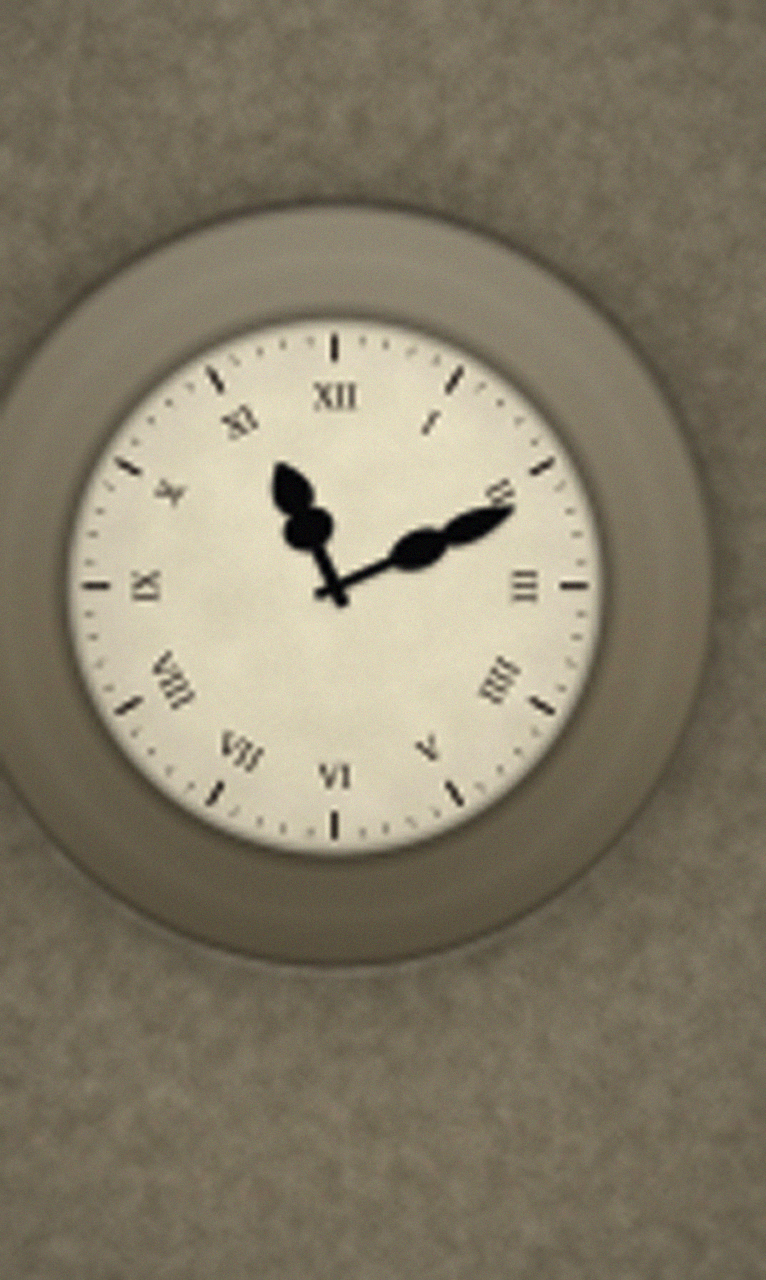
11:11
